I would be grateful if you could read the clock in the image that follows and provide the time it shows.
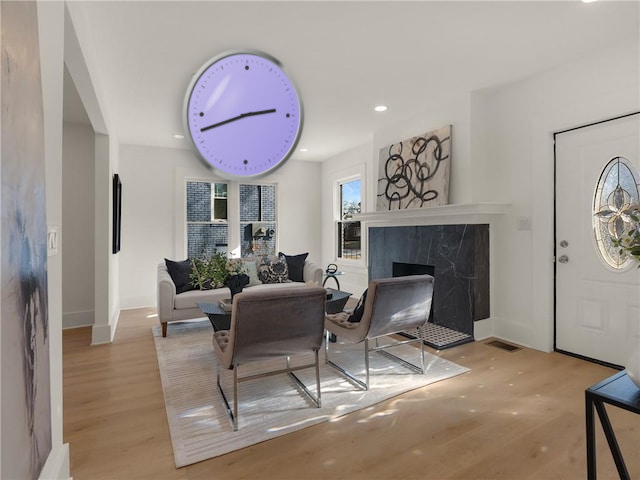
2:42
